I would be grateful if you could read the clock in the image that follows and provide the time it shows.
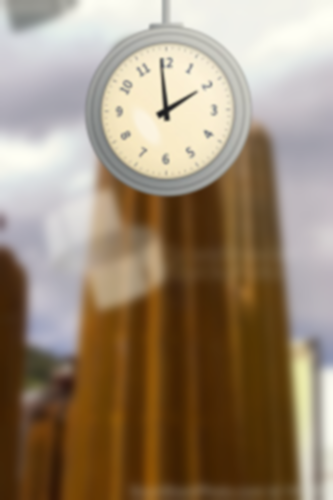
1:59
